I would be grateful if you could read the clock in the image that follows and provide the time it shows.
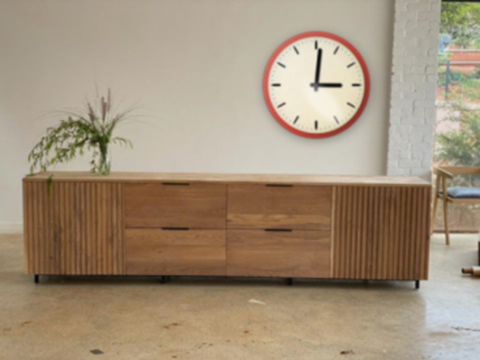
3:01
